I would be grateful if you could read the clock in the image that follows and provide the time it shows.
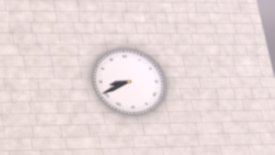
8:41
